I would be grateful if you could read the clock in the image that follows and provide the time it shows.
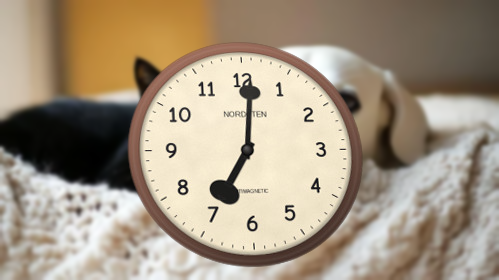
7:01
